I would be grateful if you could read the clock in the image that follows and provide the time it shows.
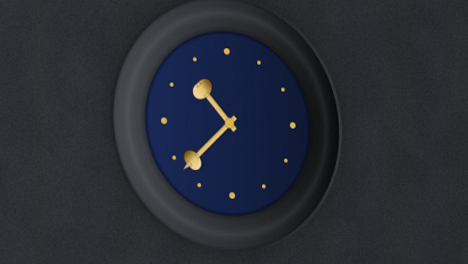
10:38
